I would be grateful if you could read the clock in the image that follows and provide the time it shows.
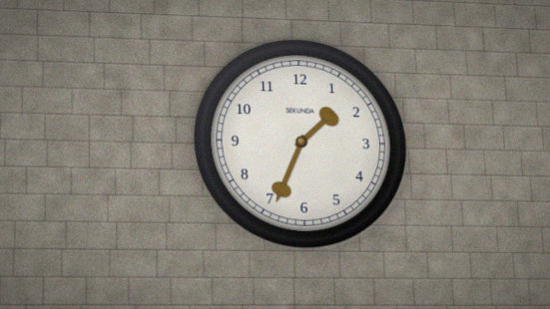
1:34
